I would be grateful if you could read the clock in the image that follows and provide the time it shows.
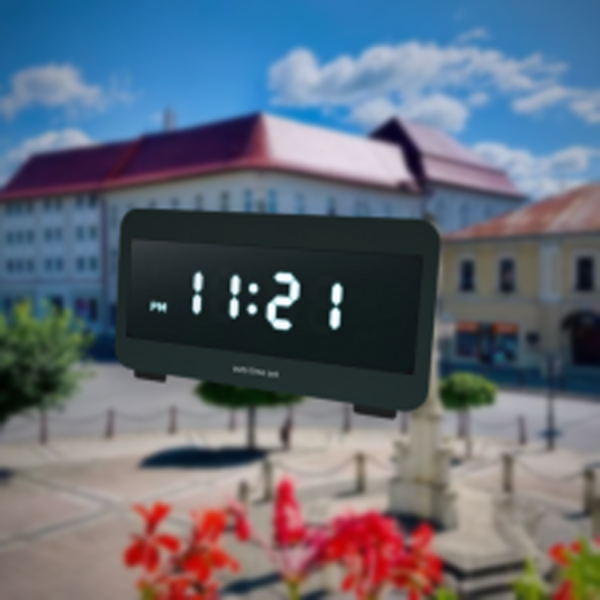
11:21
